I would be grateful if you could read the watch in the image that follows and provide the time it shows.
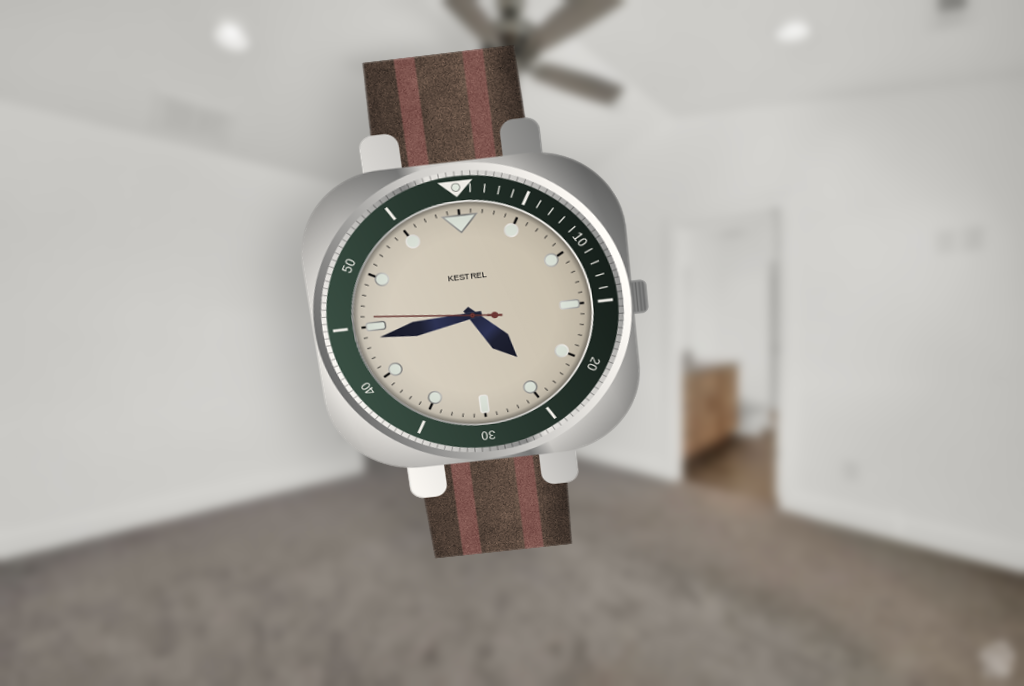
4:43:46
